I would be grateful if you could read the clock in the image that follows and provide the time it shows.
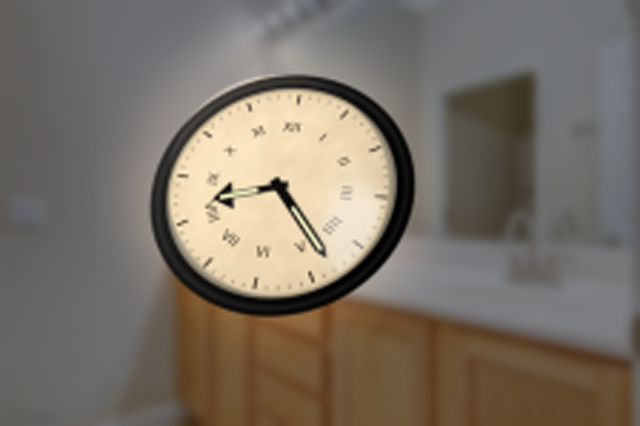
8:23
